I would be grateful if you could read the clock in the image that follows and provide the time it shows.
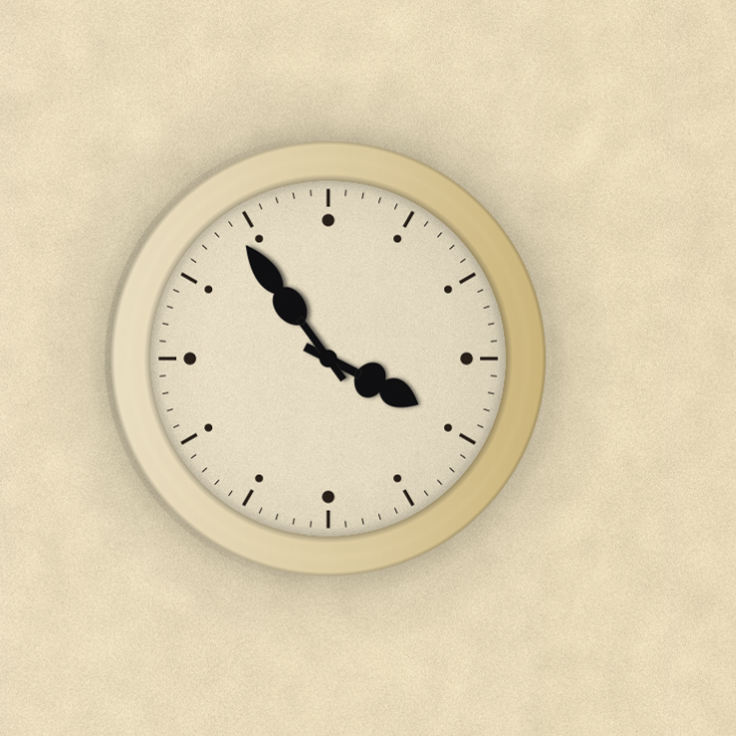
3:54
